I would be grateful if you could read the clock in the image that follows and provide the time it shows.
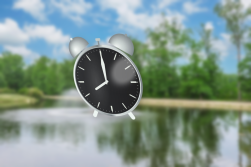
8:00
